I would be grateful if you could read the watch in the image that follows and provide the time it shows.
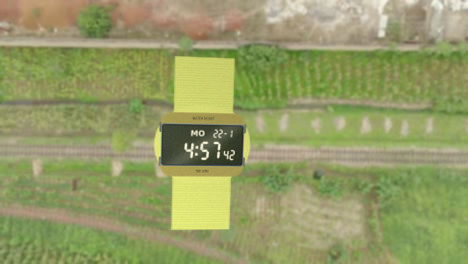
4:57:42
